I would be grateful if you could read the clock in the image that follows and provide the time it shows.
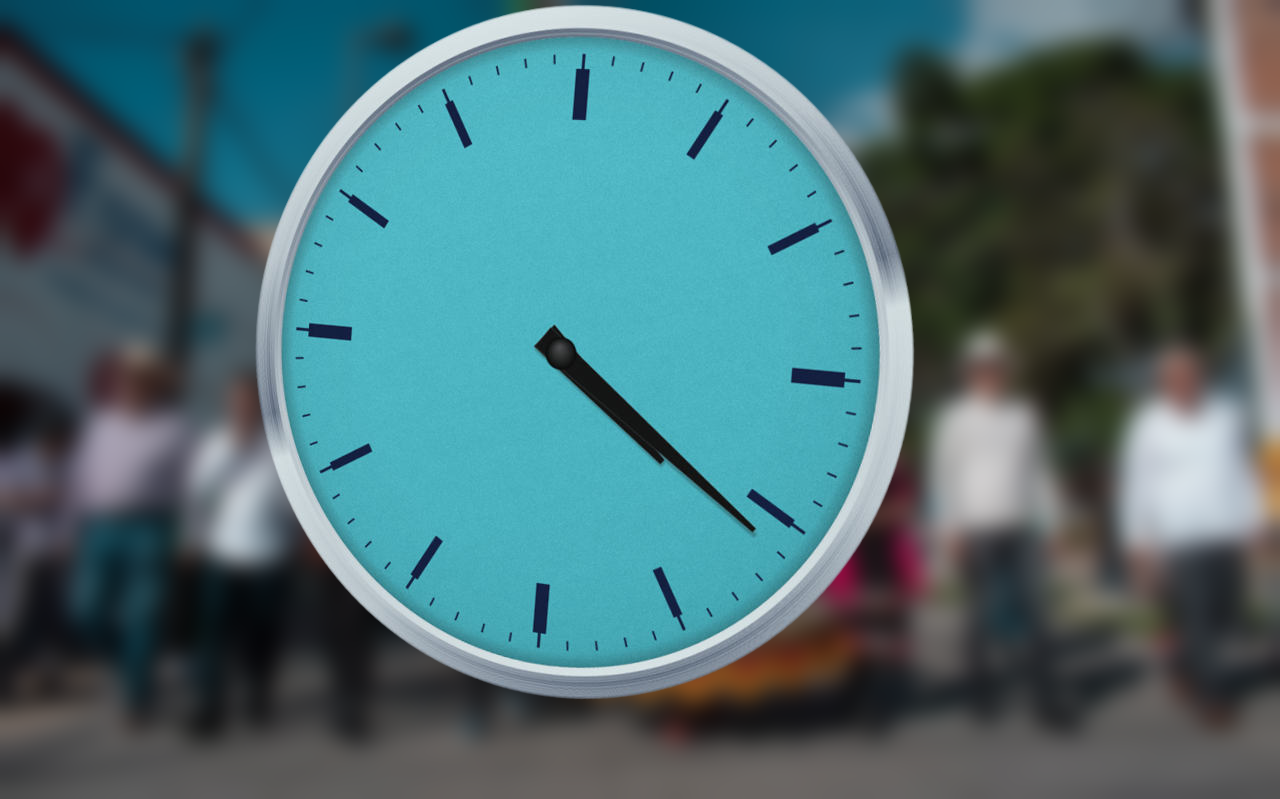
4:21
